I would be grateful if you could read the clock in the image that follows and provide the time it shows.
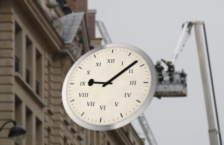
9:08
